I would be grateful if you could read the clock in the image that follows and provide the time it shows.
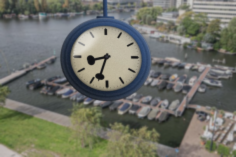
8:33
